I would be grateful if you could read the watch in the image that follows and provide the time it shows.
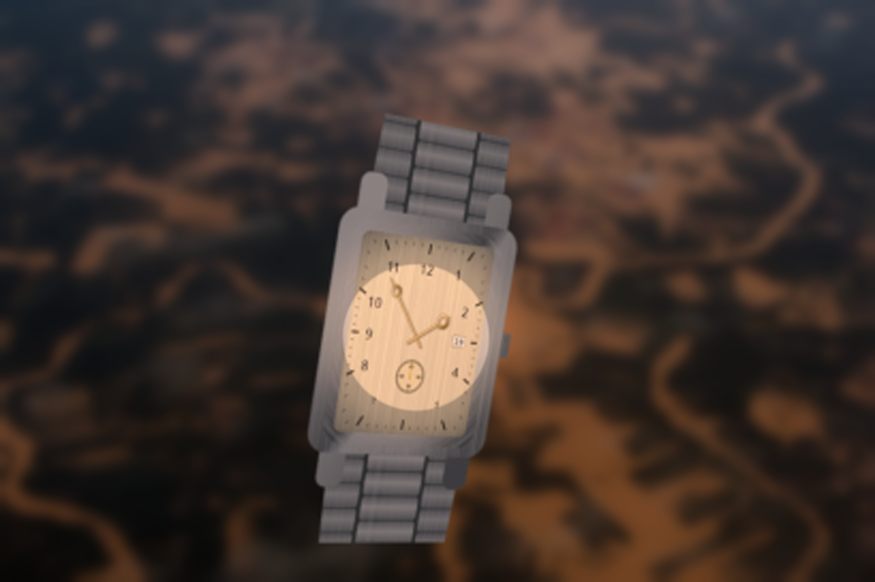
1:54
